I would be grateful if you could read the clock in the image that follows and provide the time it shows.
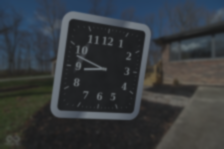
8:48
